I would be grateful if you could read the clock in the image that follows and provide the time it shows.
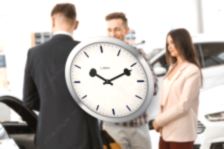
10:11
